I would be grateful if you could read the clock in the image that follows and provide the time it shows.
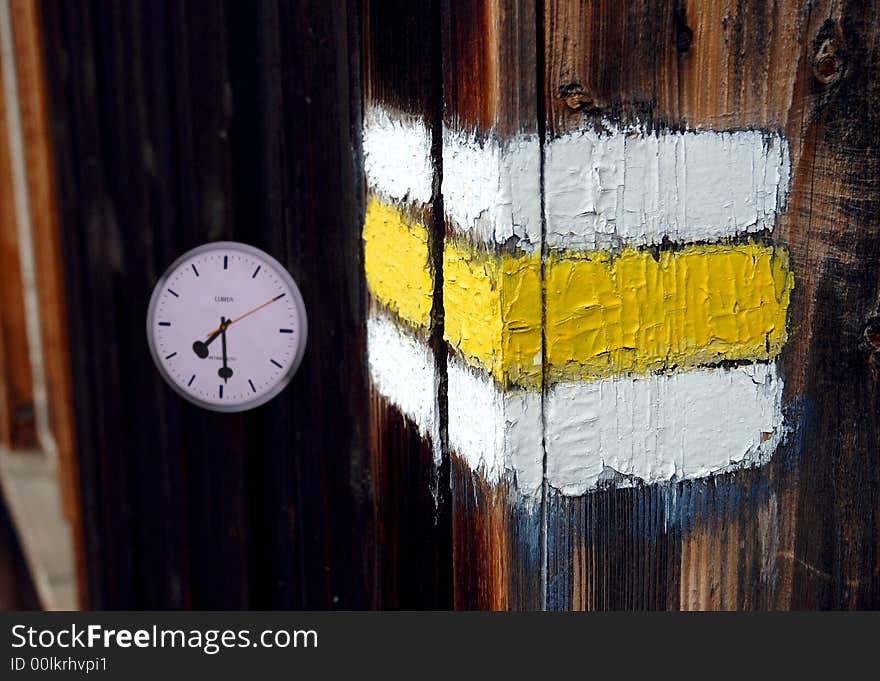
7:29:10
